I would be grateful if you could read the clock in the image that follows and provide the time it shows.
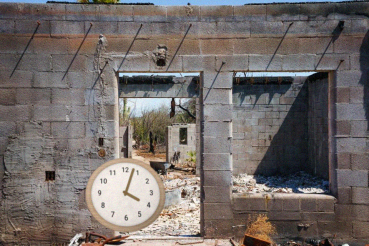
4:03
